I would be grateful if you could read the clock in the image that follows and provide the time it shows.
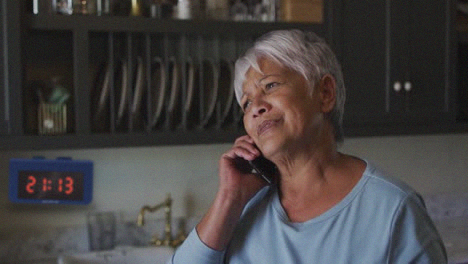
21:13
